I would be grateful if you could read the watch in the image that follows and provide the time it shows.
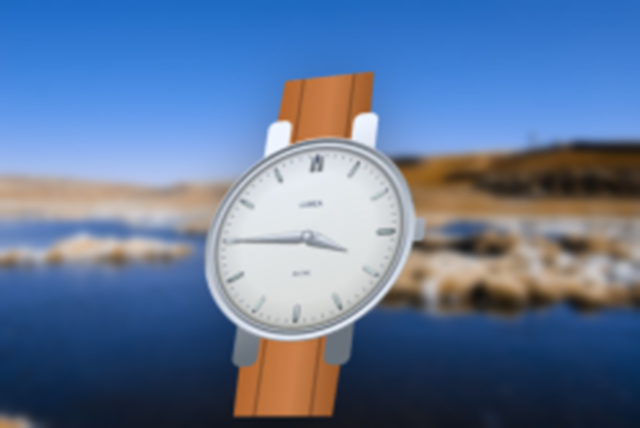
3:45
